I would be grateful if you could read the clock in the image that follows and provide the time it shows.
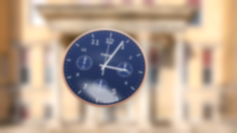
3:04
